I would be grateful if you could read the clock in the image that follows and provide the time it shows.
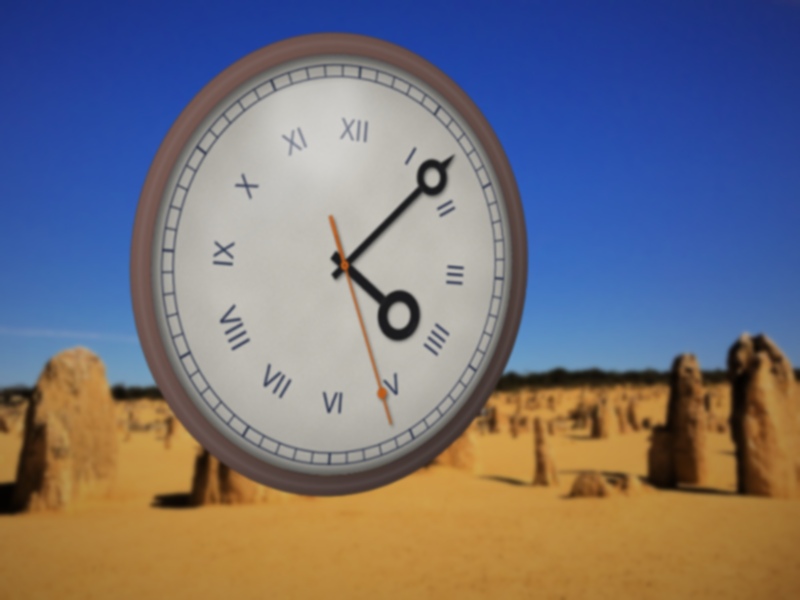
4:07:26
